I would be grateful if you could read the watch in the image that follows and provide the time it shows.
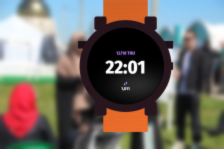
22:01
